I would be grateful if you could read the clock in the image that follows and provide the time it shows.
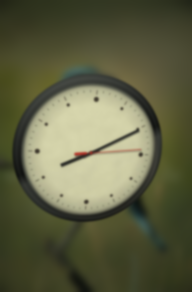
8:10:14
